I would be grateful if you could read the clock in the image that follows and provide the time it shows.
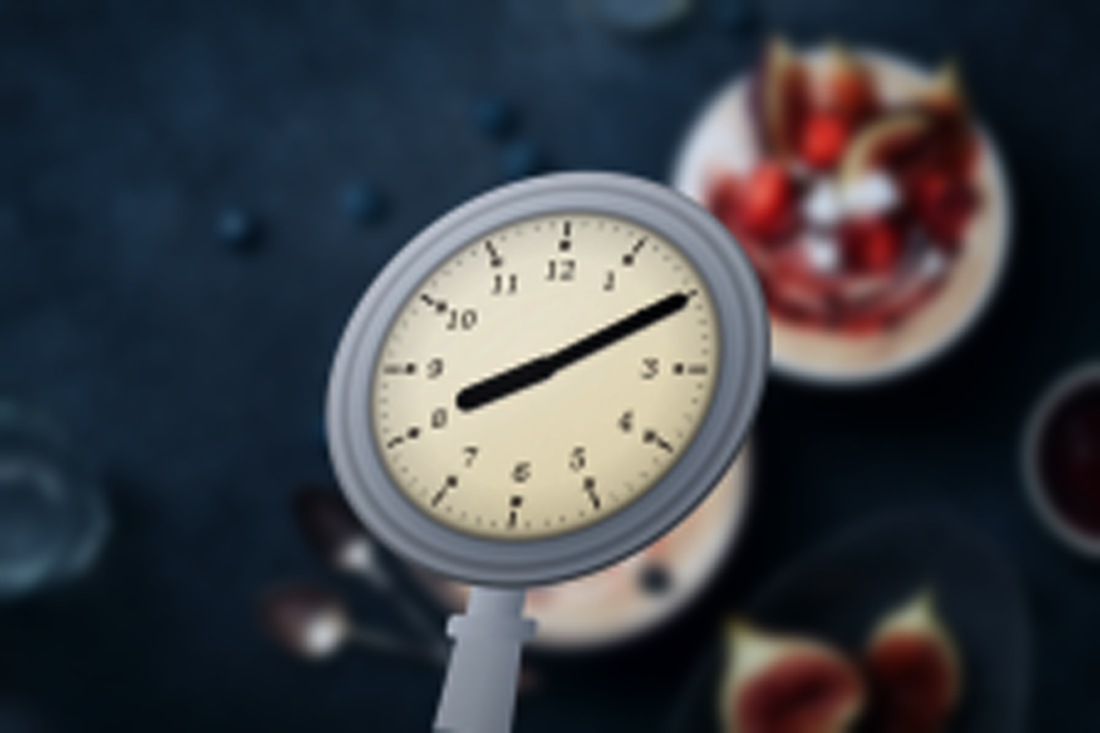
8:10
